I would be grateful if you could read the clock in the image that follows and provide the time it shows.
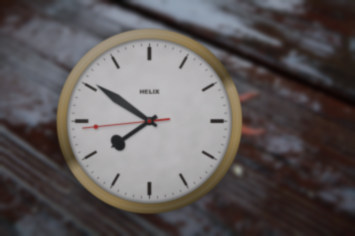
7:50:44
